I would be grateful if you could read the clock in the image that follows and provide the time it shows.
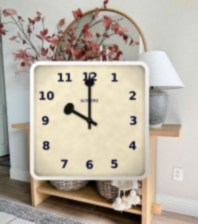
10:00
